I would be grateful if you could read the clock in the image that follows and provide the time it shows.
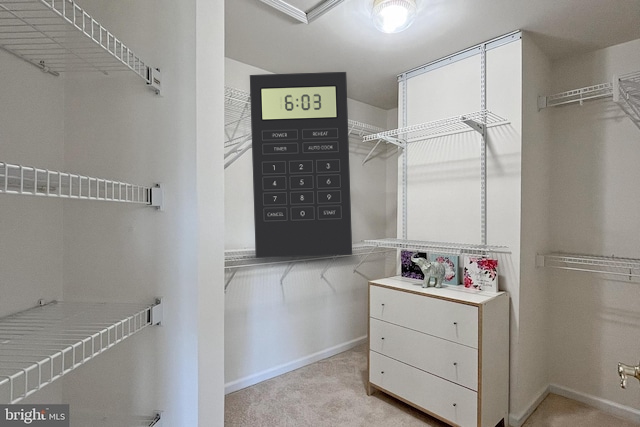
6:03
